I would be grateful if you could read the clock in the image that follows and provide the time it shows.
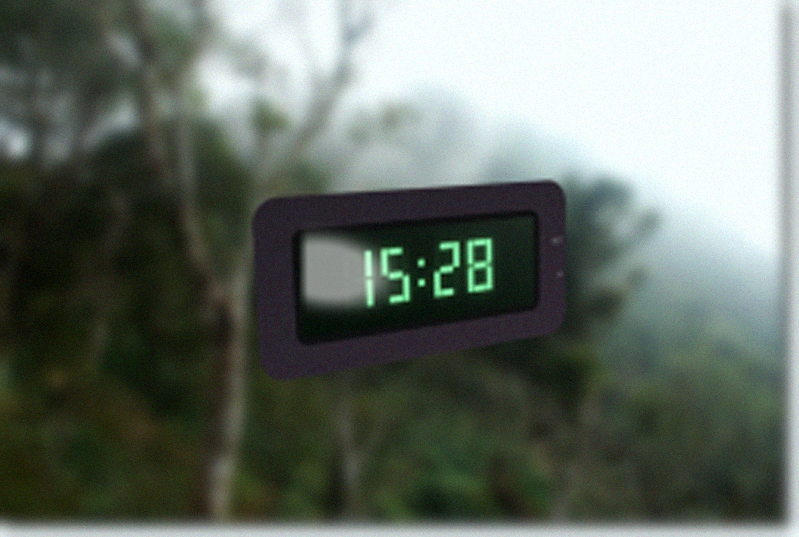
15:28
